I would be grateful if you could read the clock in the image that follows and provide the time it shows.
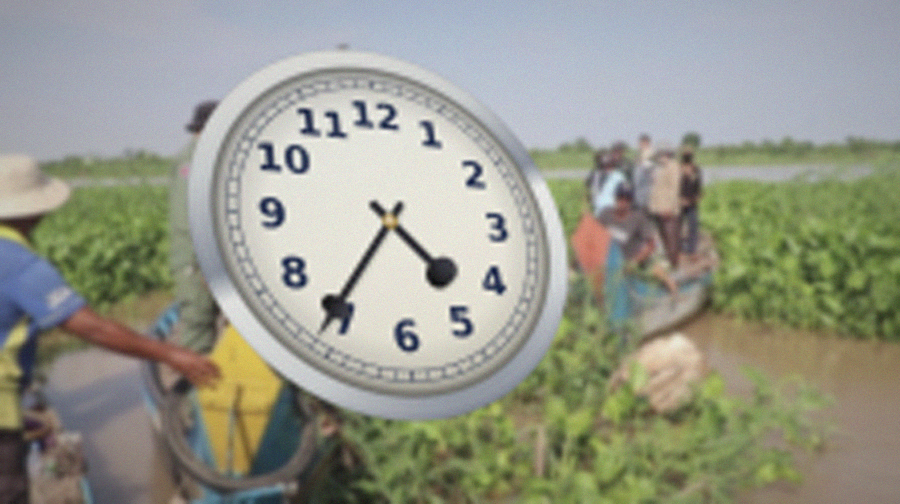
4:36
